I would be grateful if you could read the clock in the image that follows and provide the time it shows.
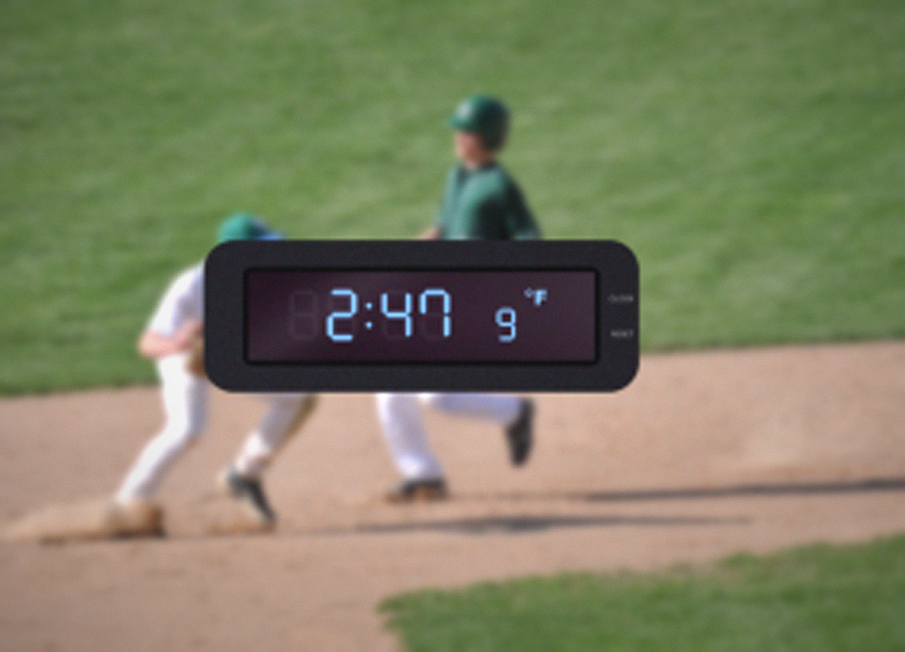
2:47
